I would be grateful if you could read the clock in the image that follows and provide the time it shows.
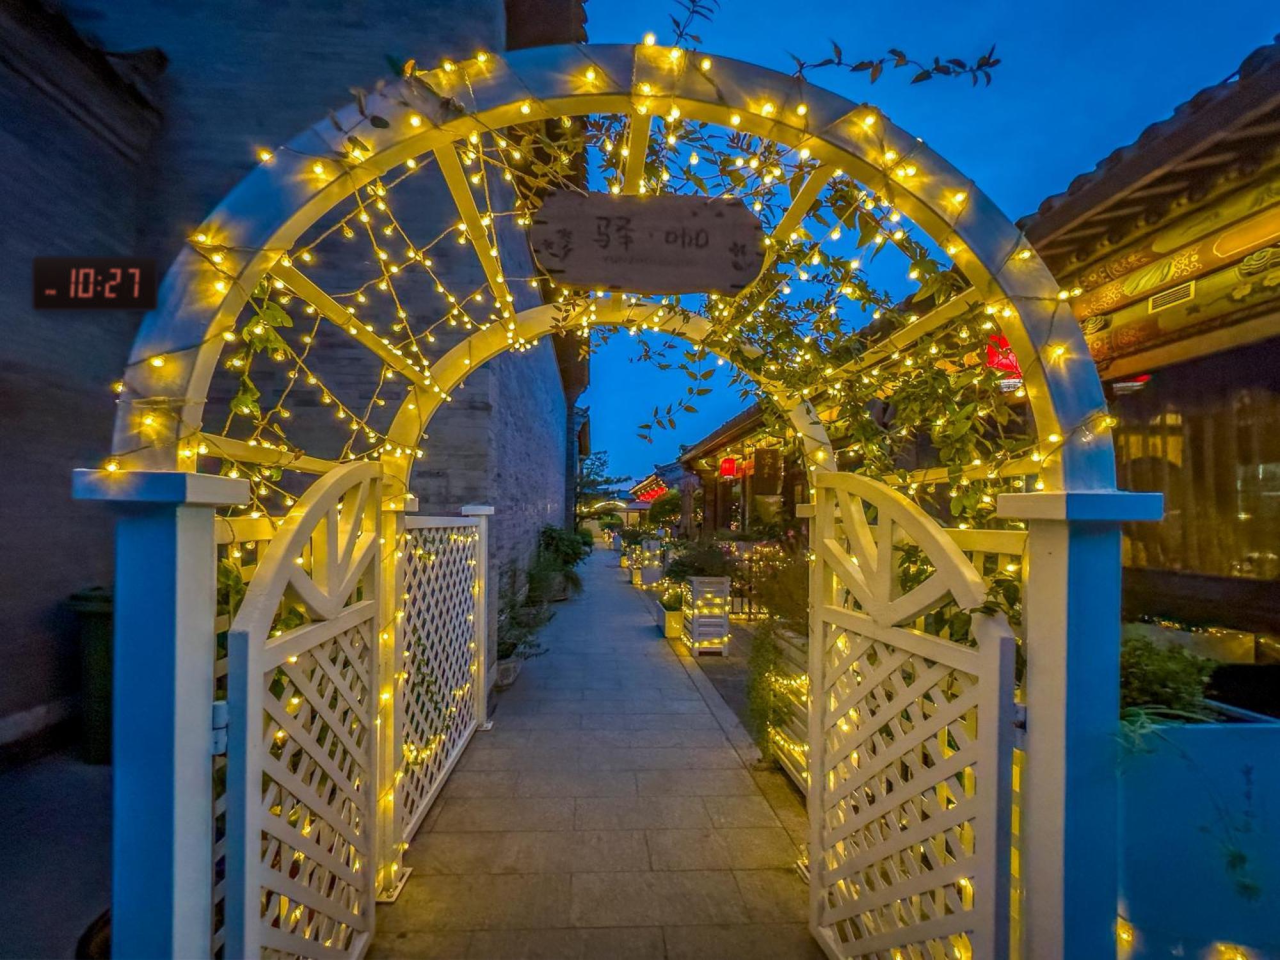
10:27
